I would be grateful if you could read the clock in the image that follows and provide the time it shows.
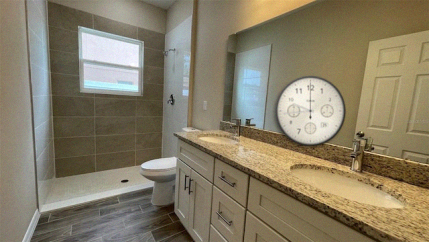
9:44
